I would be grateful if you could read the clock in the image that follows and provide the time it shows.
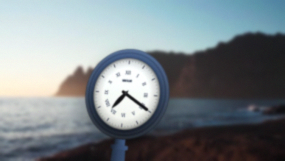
7:20
